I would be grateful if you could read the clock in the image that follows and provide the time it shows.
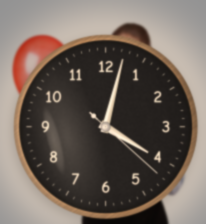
4:02:22
